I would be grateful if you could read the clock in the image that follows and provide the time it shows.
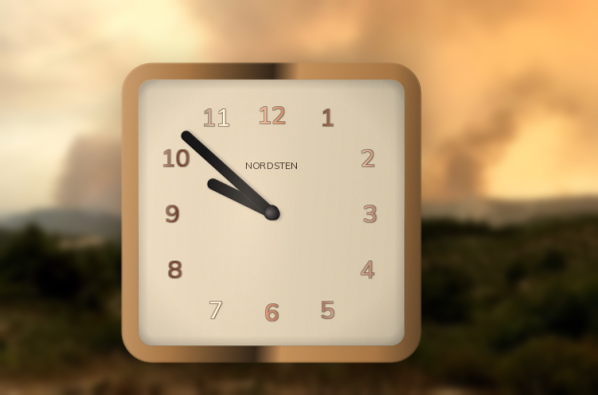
9:52
